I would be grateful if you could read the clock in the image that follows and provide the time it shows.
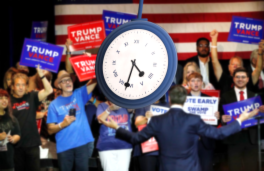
4:32
